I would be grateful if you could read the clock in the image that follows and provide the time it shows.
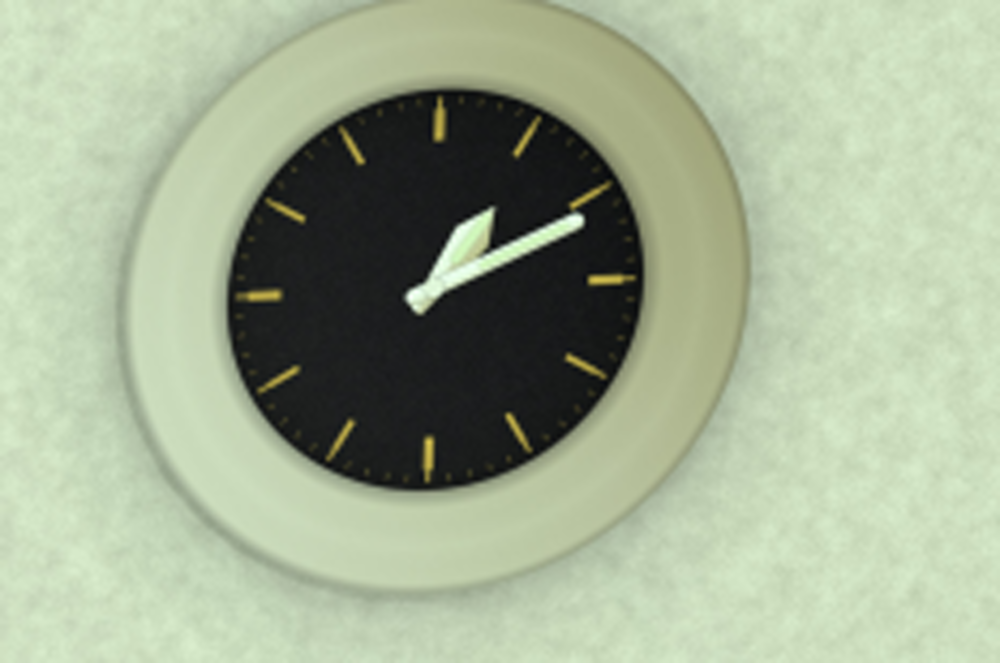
1:11
